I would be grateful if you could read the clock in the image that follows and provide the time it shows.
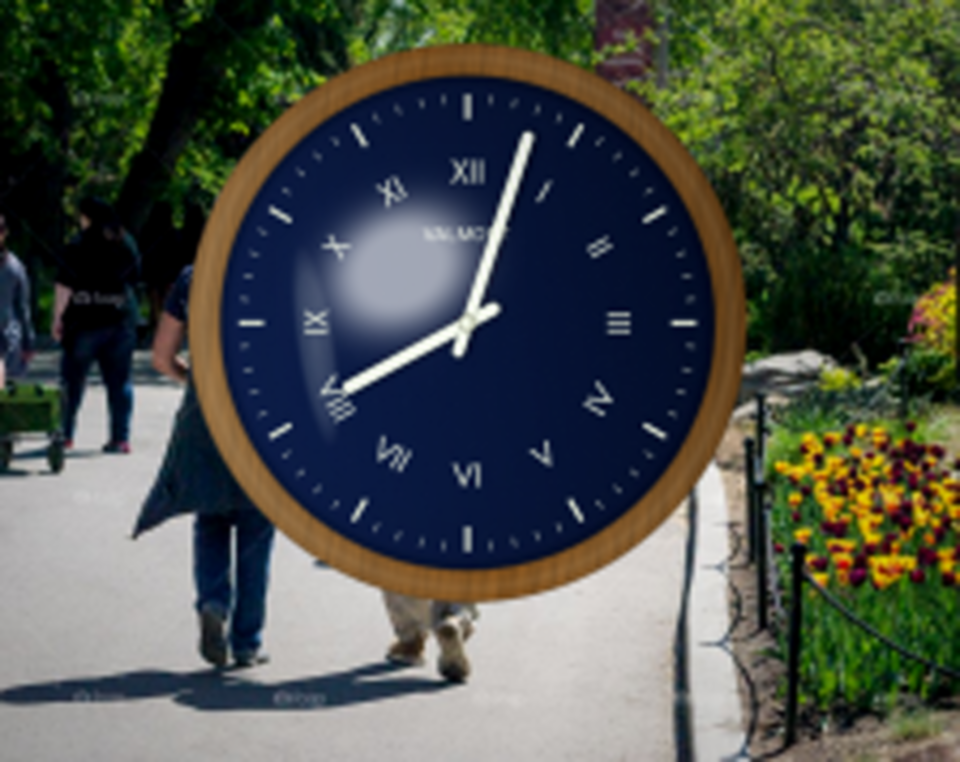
8:03
